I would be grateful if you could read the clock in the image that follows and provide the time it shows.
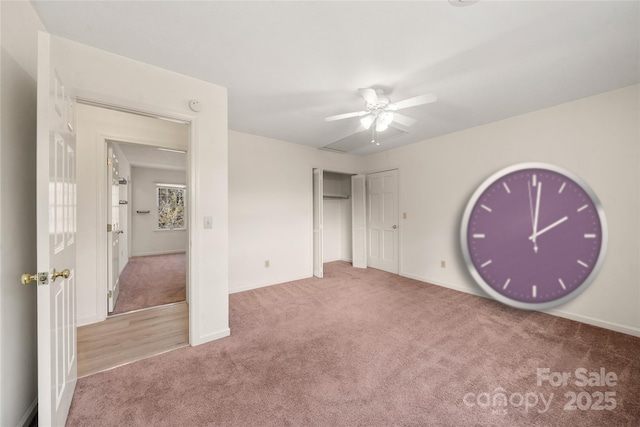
2:00:59
